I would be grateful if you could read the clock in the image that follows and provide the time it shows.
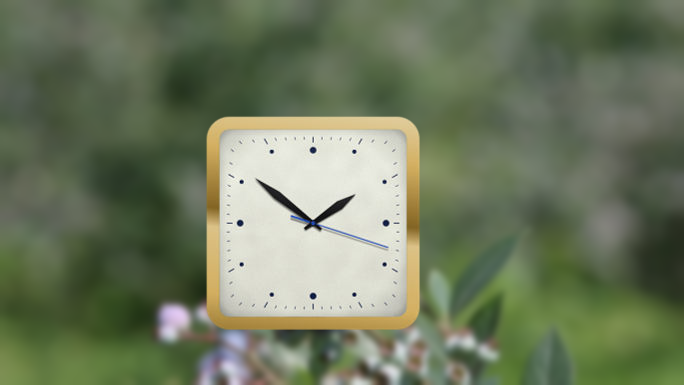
1:51:18
